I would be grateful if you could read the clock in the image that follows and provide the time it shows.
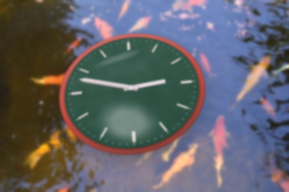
2:48
